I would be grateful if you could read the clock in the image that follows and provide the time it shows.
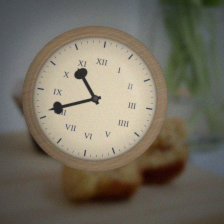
10:41
